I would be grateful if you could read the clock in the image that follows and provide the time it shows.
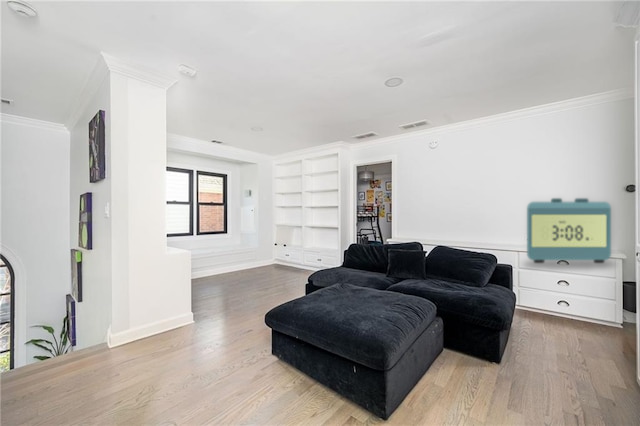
3:08
